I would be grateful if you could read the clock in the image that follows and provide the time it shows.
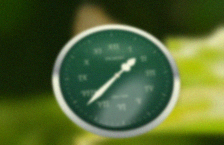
1:38
